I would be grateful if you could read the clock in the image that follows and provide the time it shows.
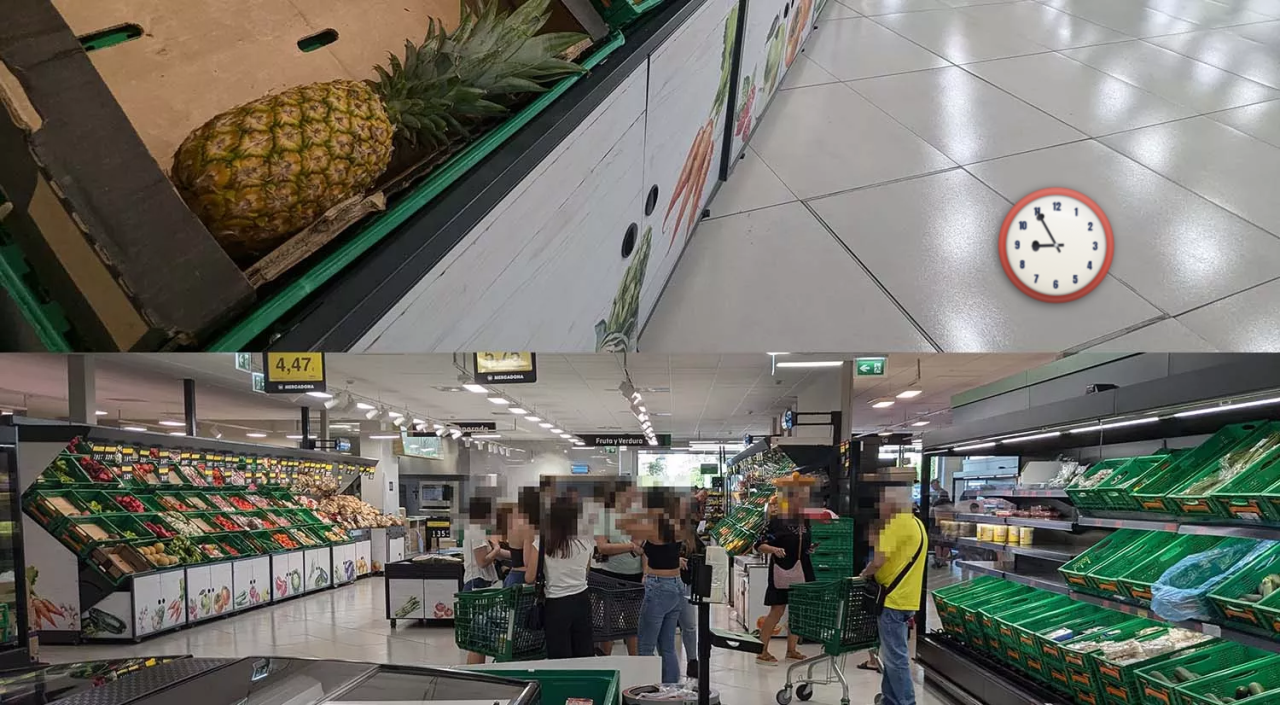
8:55
